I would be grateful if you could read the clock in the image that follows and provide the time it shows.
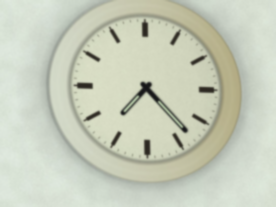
7:23
